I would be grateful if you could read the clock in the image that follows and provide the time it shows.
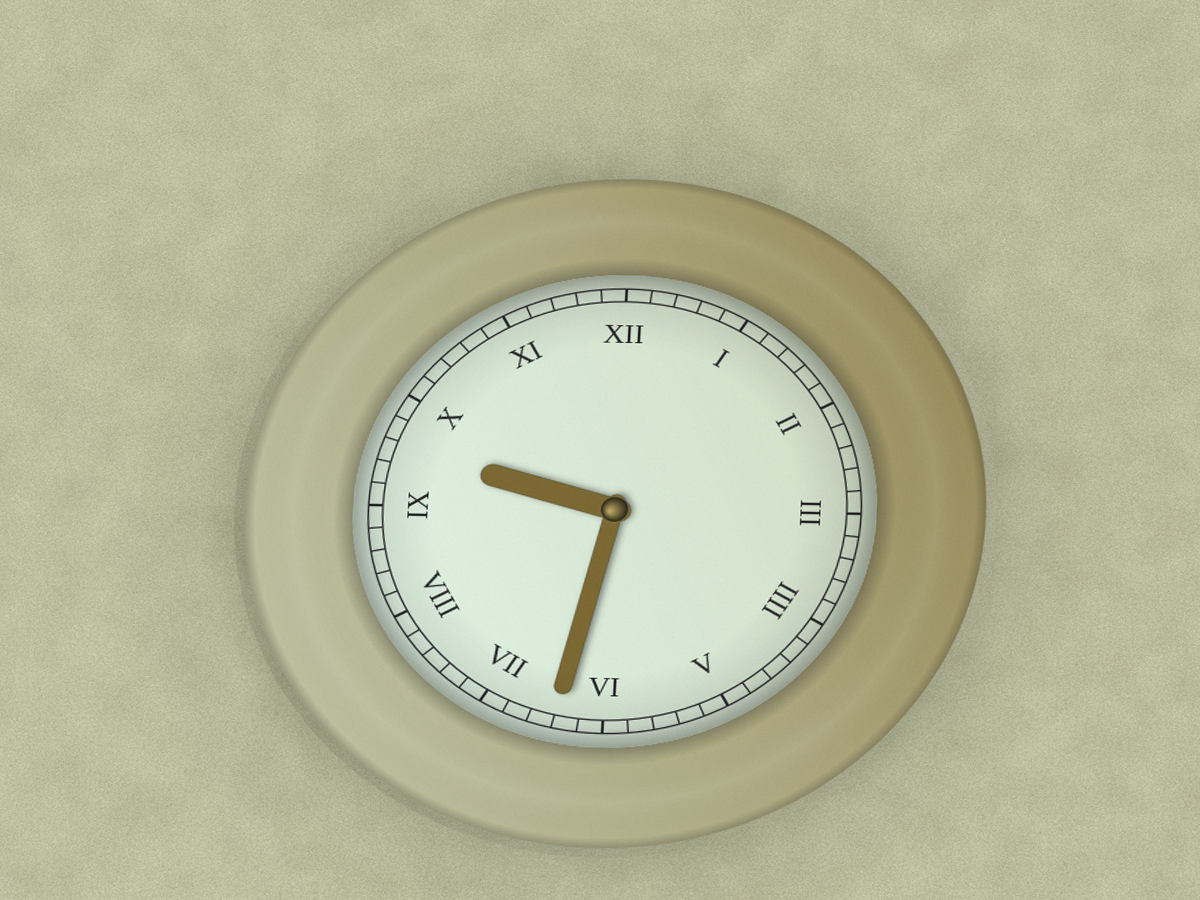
9:32
